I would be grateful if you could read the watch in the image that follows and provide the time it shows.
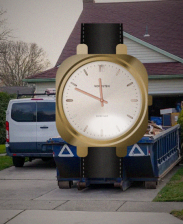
11:49
